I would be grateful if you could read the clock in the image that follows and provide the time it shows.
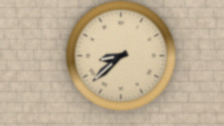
8:38
